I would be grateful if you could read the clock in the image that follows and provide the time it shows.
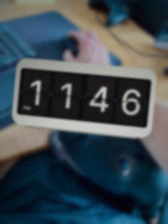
11:46
